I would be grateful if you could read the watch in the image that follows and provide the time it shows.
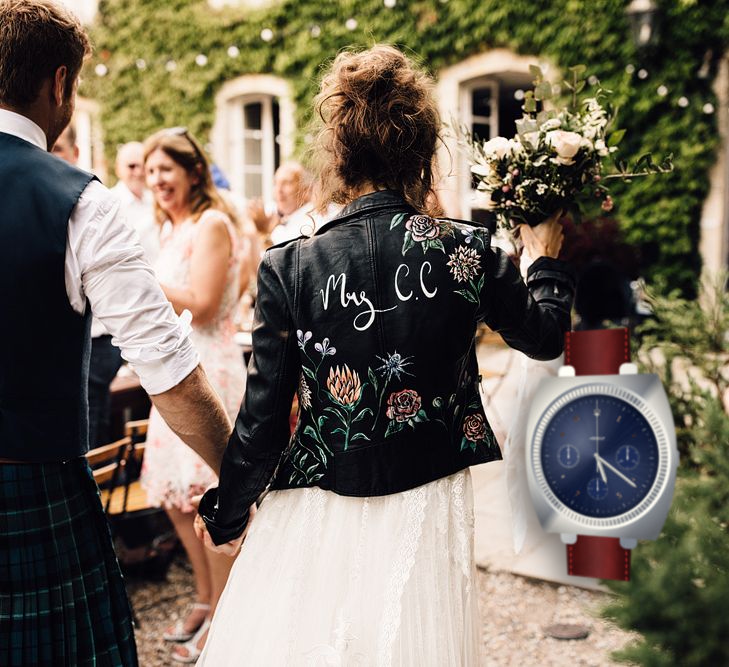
5:21
